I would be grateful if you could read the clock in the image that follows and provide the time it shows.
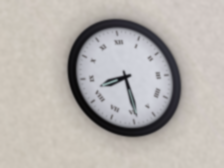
8:29
